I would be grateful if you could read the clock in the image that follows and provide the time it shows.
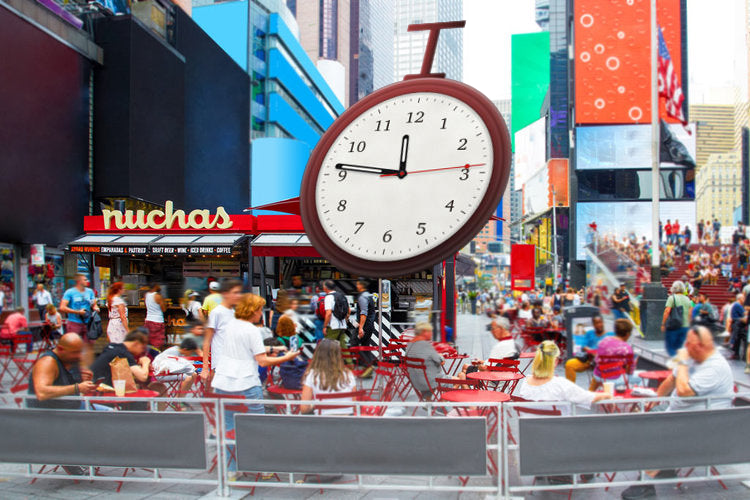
11:46:14
